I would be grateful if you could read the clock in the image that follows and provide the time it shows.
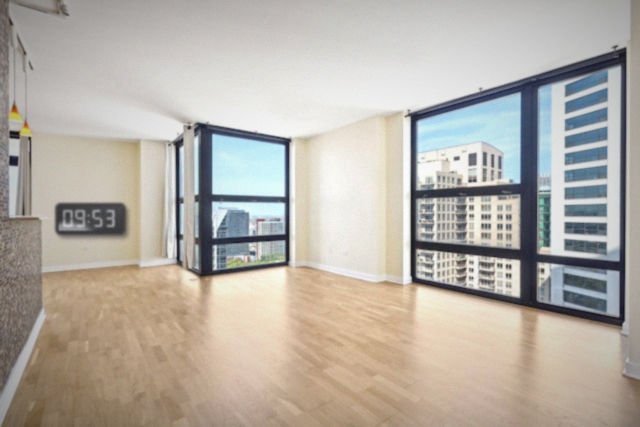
9:53
